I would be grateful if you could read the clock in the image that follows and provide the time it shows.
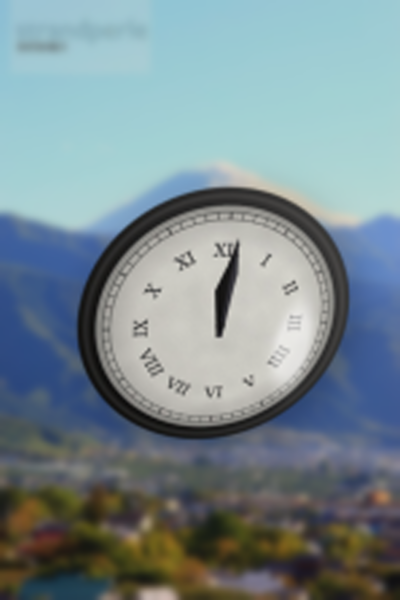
12:01
